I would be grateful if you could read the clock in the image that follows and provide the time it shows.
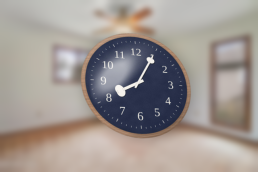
8:05
